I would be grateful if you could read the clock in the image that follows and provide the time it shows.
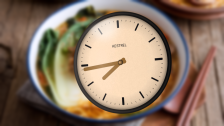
7:44
